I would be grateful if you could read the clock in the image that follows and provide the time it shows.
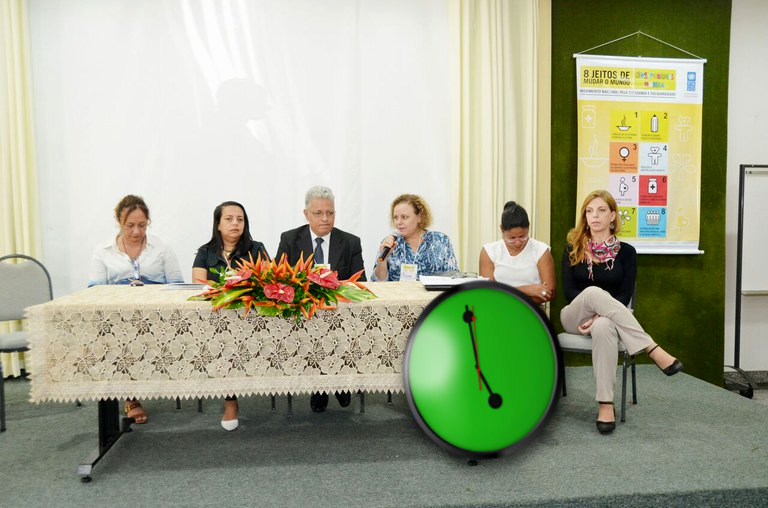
4:57:59
